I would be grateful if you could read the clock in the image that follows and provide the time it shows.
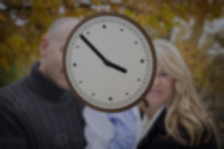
3:53
